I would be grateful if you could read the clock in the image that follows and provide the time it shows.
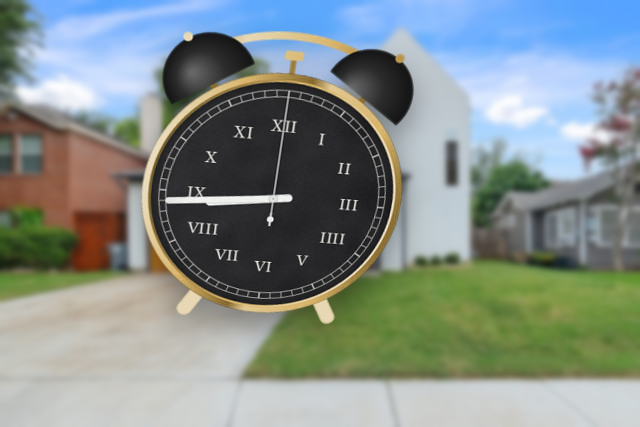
8:44:00
